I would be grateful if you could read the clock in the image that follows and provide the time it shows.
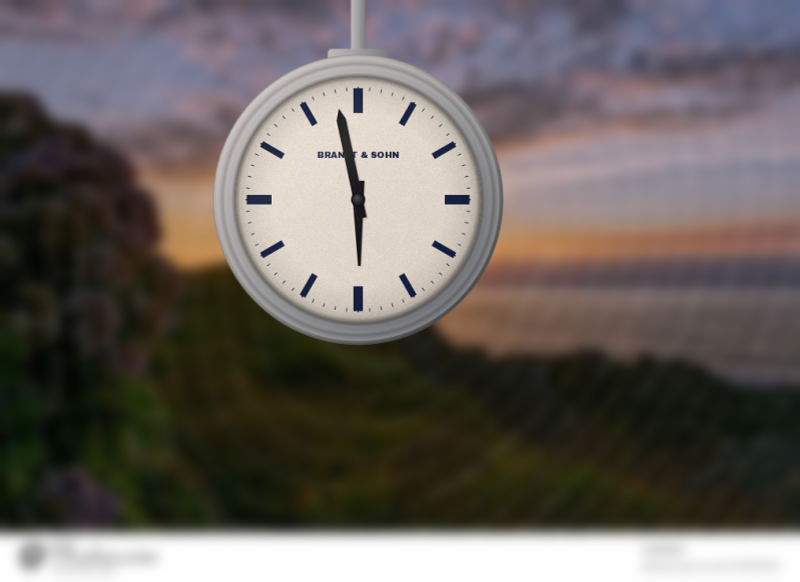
5:58
